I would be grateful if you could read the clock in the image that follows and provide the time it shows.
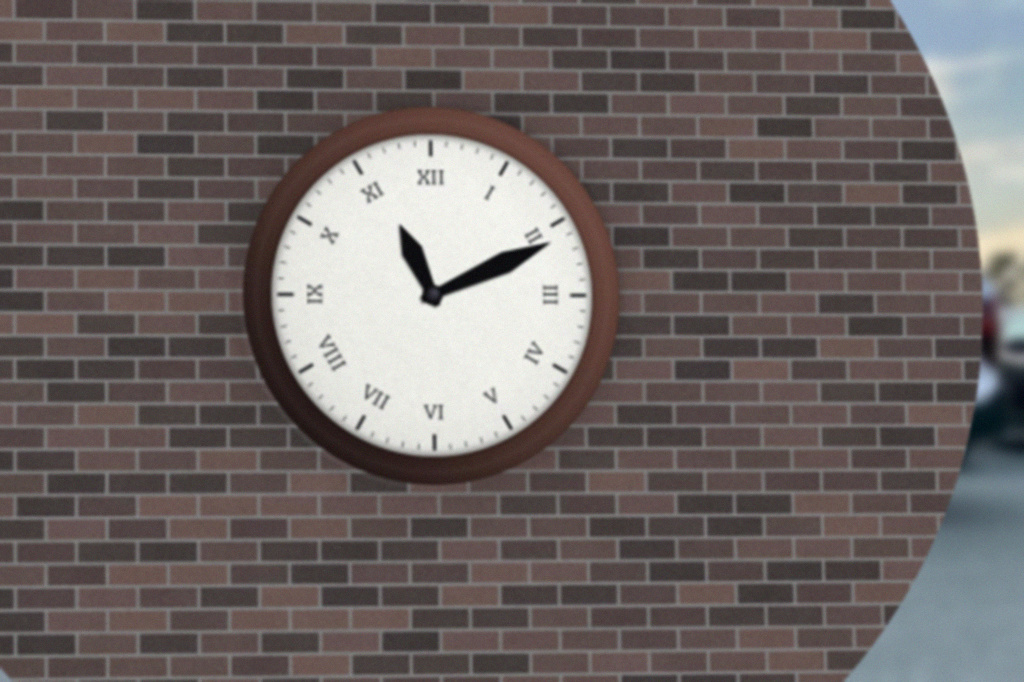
11:11
